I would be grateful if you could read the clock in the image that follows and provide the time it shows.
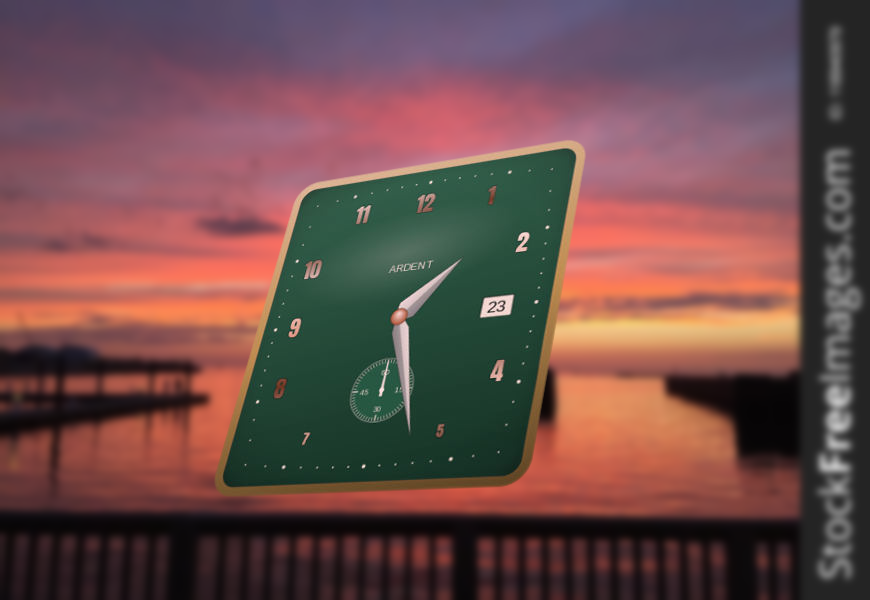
1:27
